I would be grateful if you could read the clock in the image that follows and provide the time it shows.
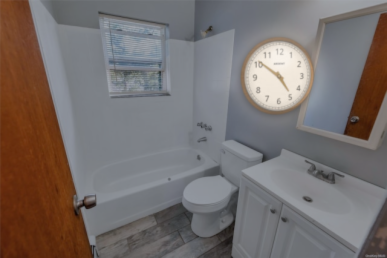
4:51
